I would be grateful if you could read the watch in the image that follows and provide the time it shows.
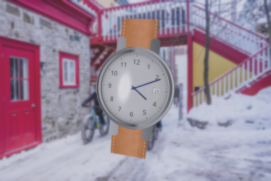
4:11
